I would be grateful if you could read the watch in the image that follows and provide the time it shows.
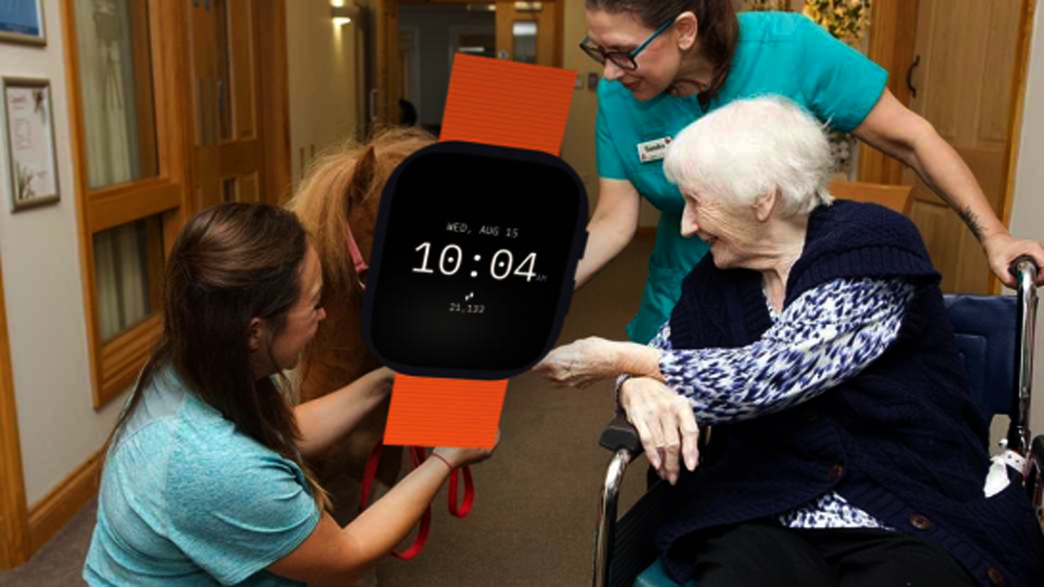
10:04
